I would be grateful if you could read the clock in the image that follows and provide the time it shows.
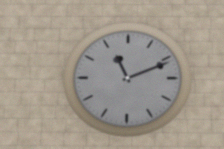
11:11
